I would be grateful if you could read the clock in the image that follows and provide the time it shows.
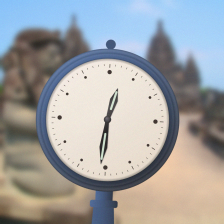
12:31
